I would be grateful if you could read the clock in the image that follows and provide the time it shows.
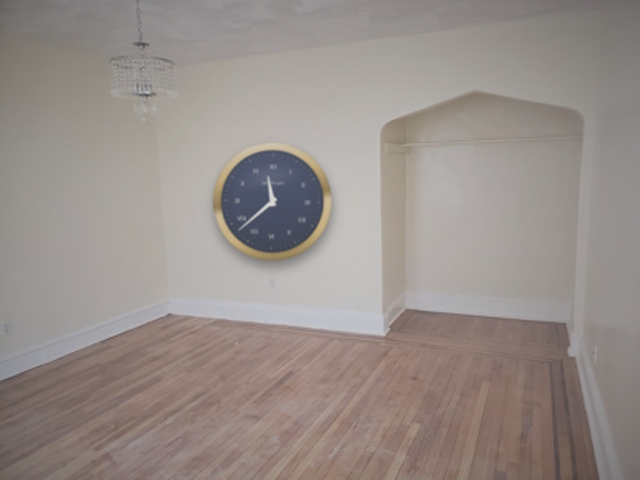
11:38
